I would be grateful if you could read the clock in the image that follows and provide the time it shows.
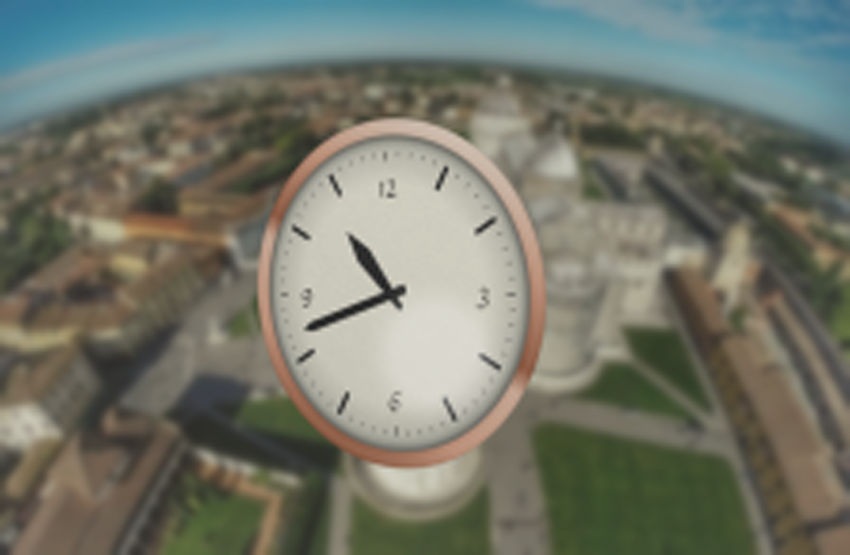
10:42
